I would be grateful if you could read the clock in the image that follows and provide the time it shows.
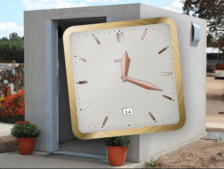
12:19
